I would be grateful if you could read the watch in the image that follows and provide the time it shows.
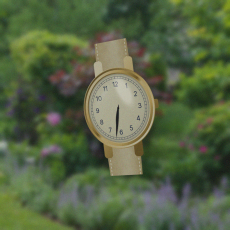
6:32
